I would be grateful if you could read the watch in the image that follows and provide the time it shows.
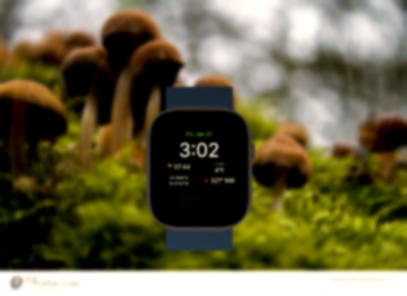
3:02
